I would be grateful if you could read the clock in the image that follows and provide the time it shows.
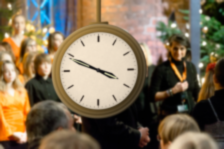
3:49
